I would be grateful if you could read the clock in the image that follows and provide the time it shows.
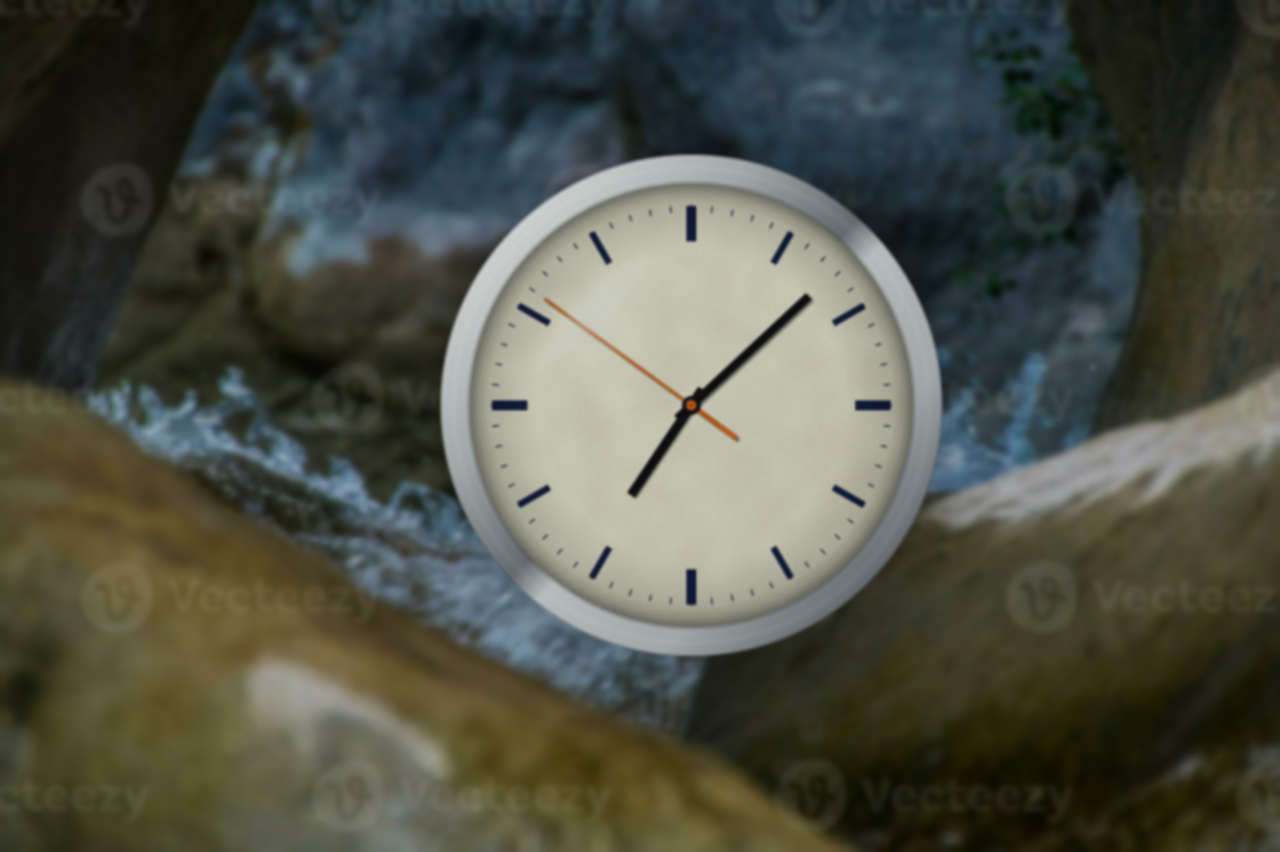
7:07:51
